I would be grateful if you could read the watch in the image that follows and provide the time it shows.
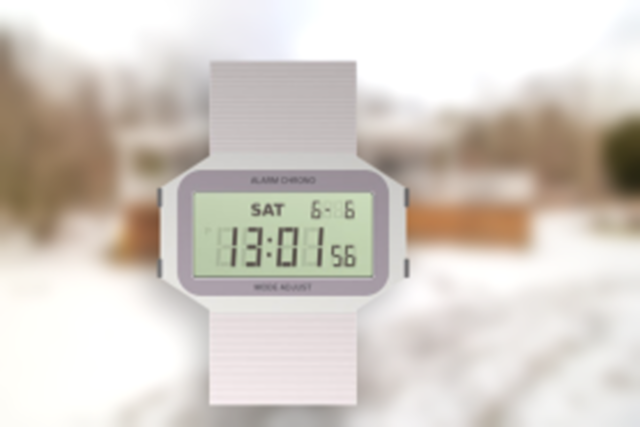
13:01:56
